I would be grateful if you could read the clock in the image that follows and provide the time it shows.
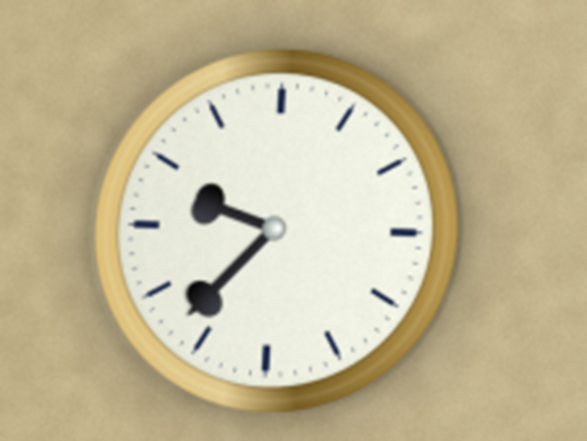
9:37
